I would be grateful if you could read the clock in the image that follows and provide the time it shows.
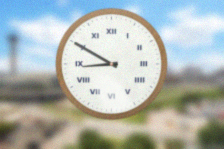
8:50
